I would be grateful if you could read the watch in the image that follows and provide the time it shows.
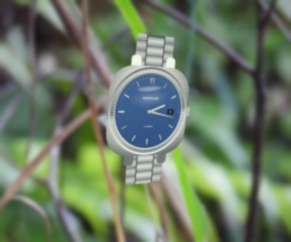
2:17
